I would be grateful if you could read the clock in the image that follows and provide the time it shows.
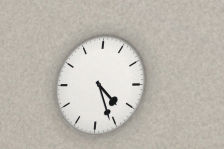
4:26
